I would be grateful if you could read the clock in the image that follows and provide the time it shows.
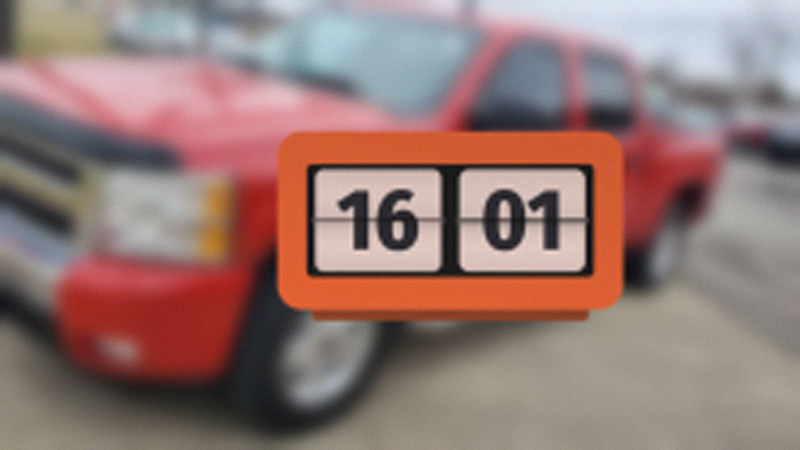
16:01
